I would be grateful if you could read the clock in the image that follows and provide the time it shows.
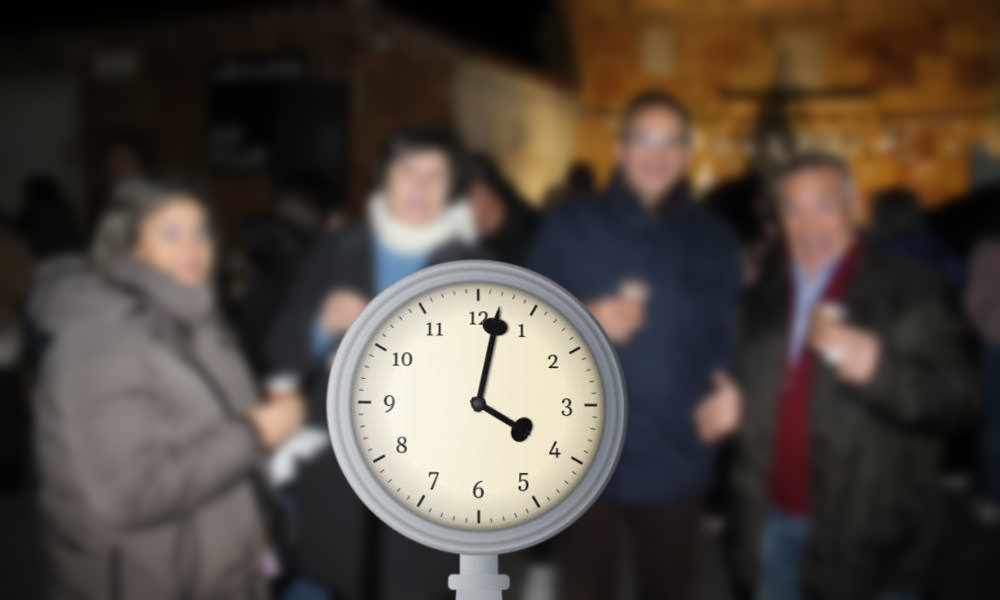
4:02
